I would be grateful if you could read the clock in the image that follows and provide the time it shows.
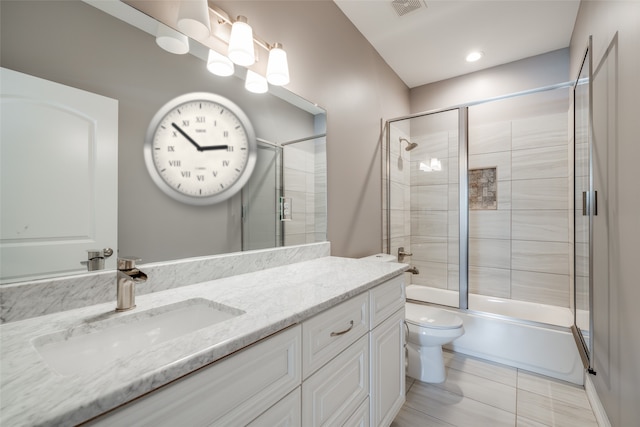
2:52
